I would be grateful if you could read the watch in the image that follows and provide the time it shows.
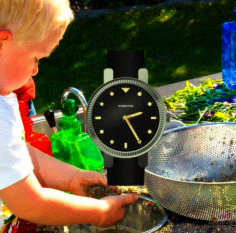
2:25
